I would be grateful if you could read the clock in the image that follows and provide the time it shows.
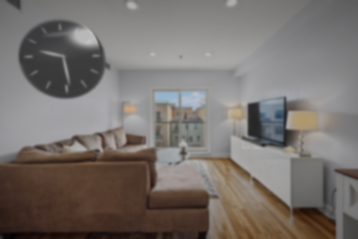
9:29
